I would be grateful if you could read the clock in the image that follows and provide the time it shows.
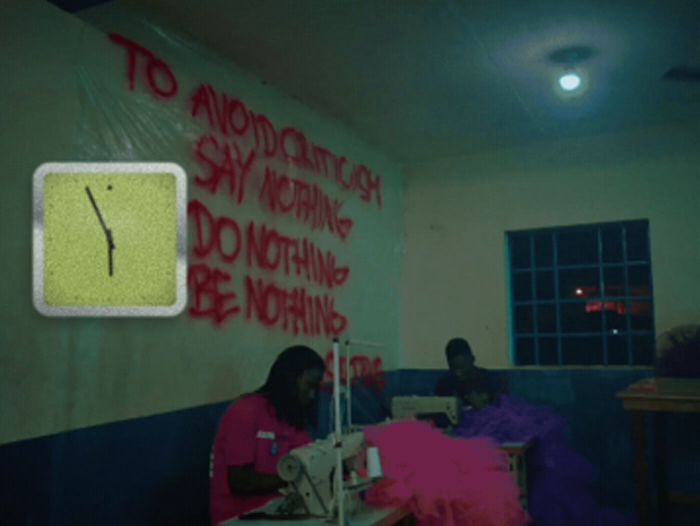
5:56
